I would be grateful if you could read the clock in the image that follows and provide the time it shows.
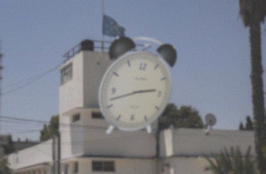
2:42
